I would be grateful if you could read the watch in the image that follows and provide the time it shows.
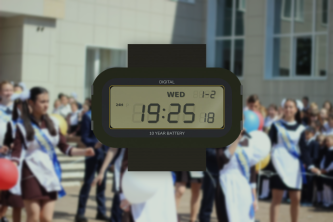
19:25:18
